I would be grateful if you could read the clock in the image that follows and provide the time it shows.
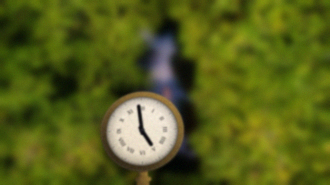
4:59
